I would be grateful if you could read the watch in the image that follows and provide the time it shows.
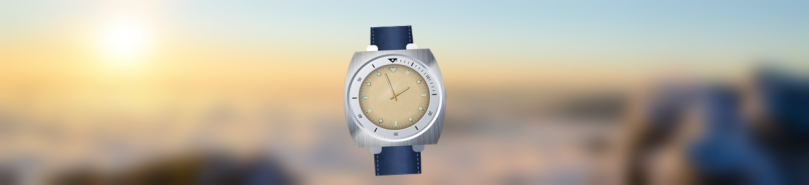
1:57
